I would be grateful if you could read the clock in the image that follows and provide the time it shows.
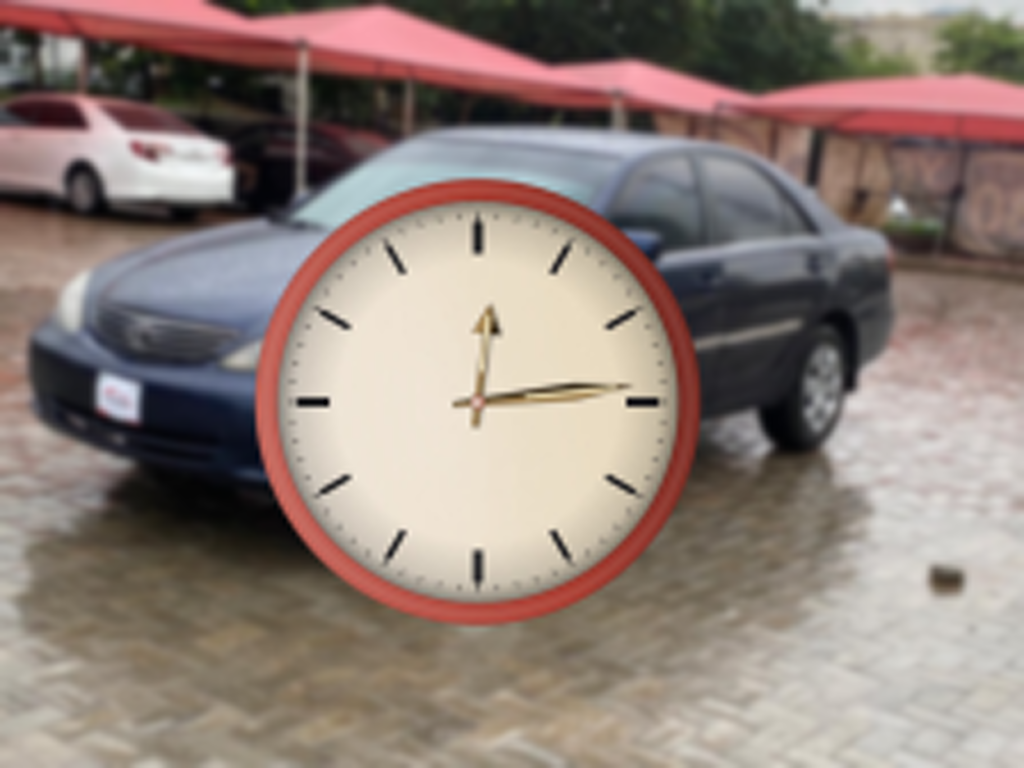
12:14
